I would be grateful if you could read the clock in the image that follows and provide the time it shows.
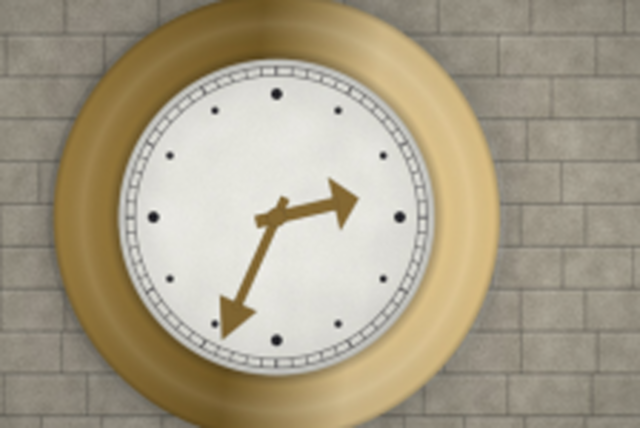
2:34
